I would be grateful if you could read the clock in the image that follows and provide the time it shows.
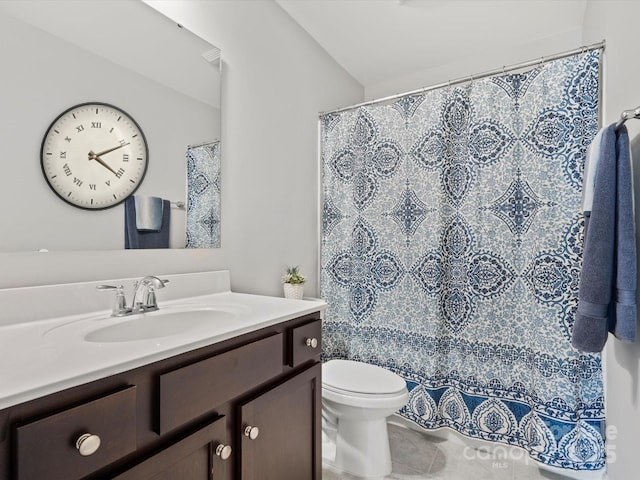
4:11
